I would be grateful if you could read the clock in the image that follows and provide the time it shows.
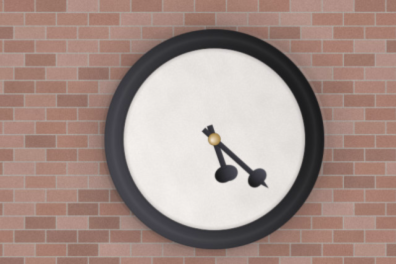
5:22
